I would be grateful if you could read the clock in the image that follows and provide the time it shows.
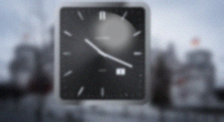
10:19
